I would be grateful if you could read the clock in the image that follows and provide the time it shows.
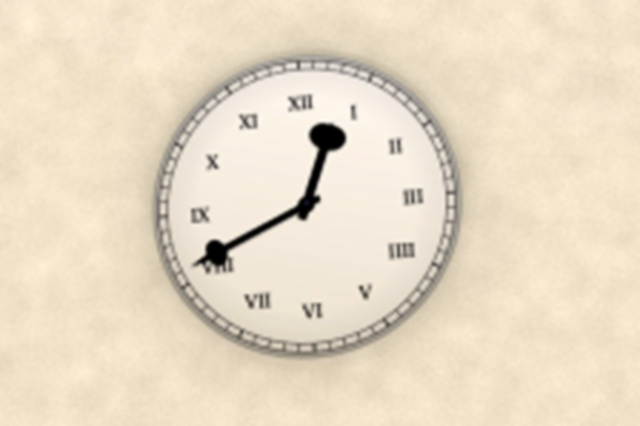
12:41
